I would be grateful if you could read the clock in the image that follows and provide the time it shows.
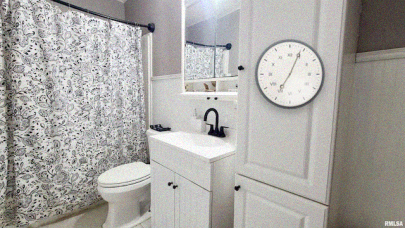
7:04
